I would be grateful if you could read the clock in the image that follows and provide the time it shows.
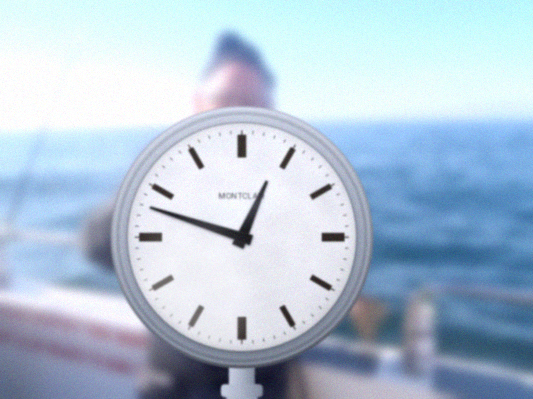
12:48
